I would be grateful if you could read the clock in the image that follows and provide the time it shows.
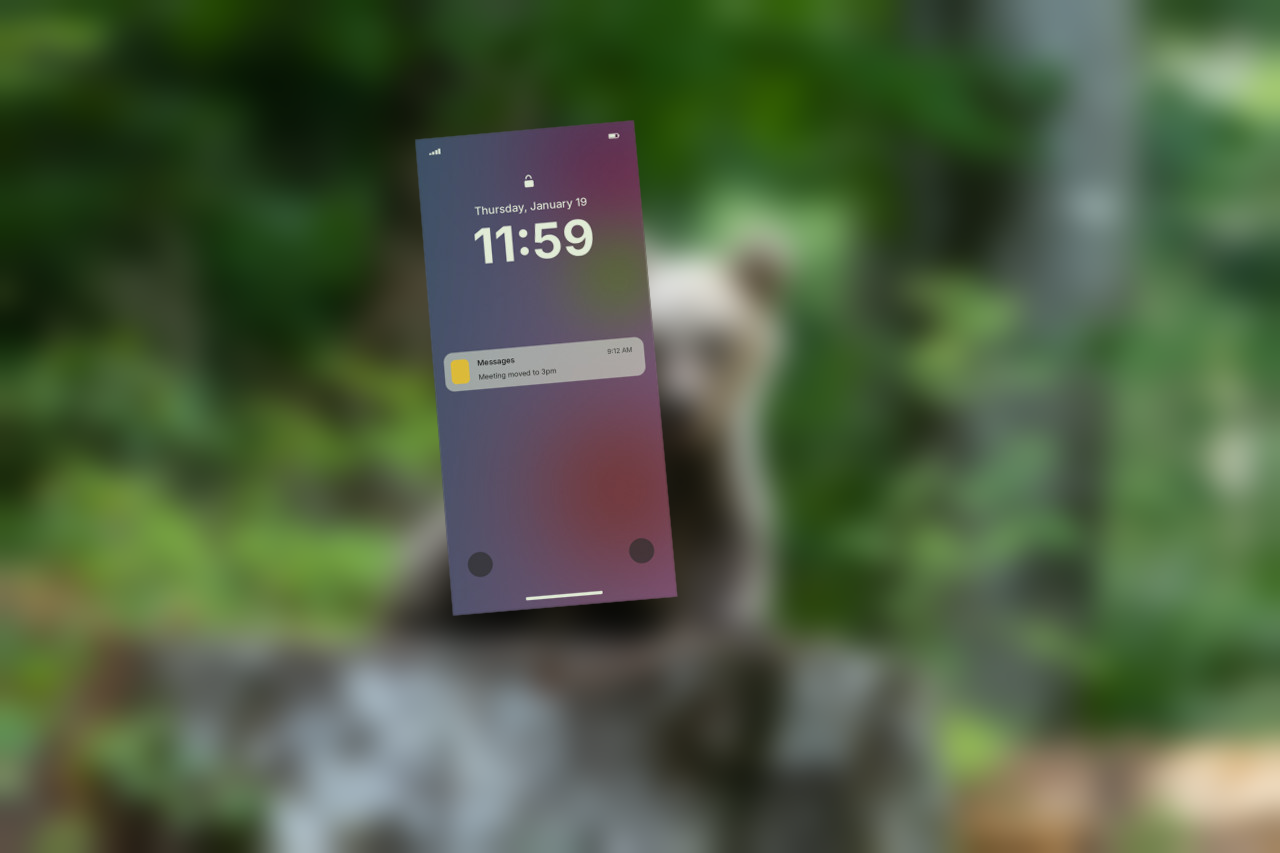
11:59
